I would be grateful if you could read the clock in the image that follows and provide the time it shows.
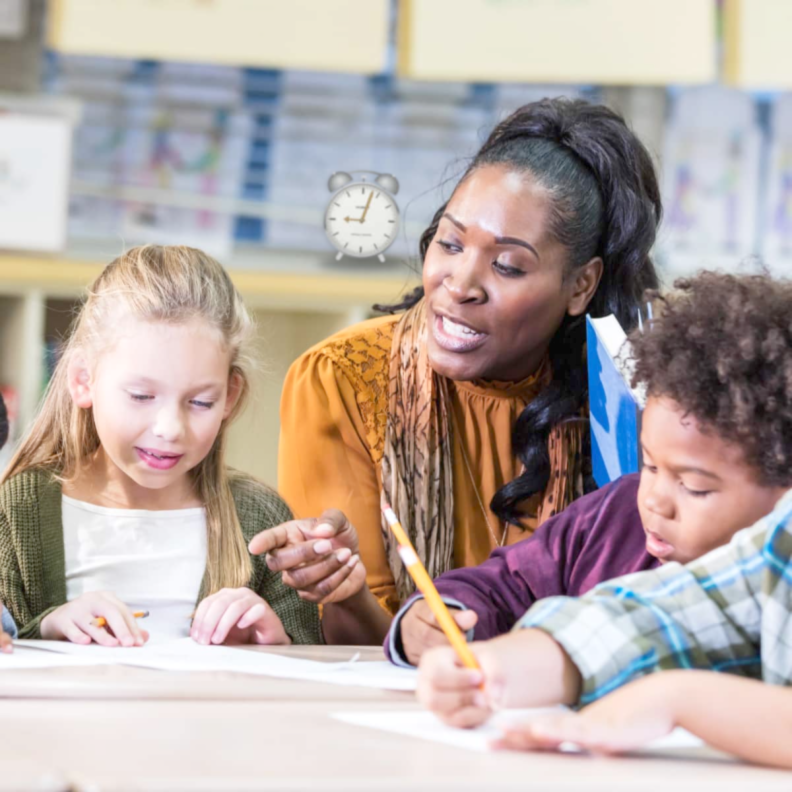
9:03
